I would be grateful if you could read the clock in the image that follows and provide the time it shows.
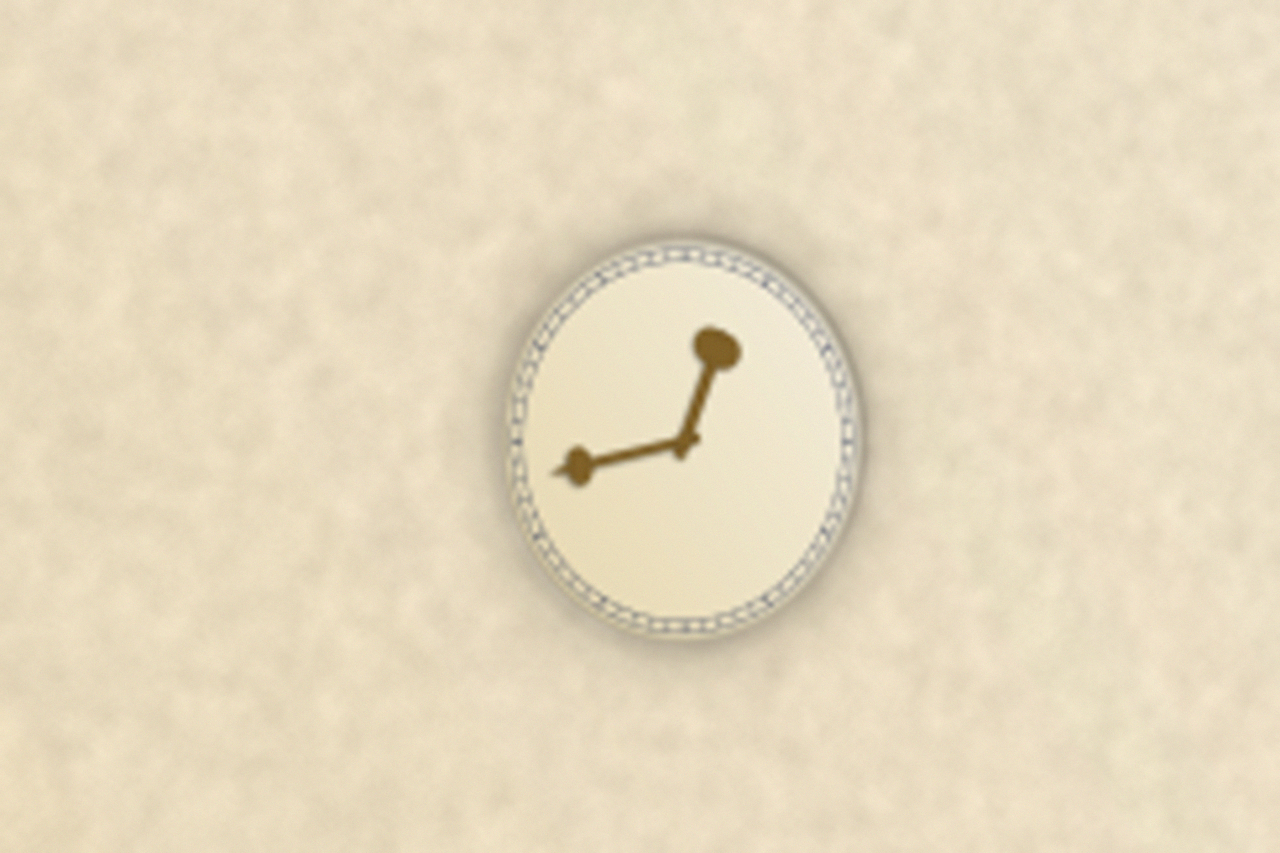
12:43
